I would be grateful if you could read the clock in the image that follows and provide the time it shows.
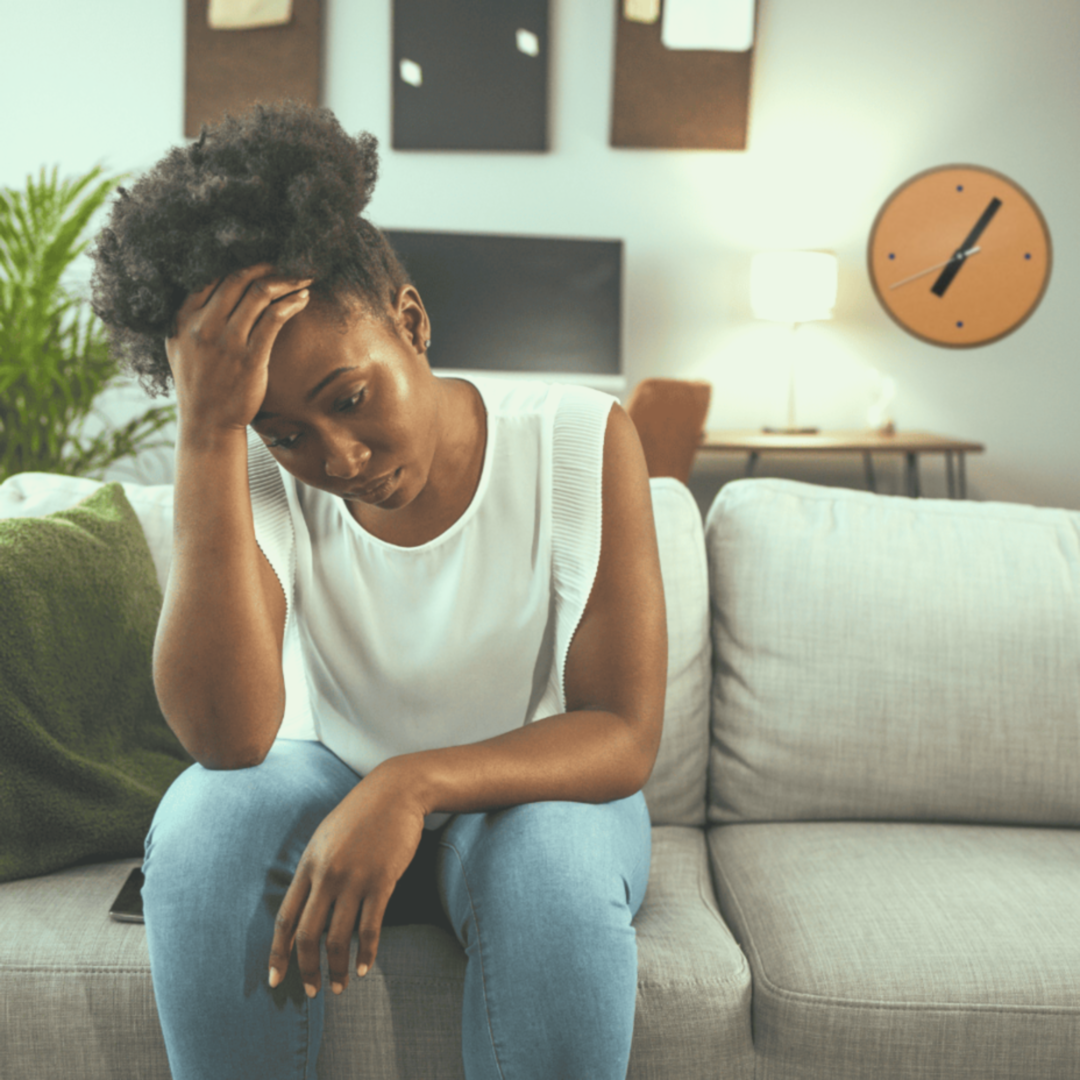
7:05:41
